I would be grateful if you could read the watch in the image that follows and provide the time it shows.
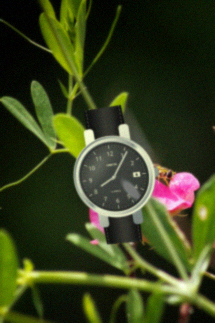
8:06
